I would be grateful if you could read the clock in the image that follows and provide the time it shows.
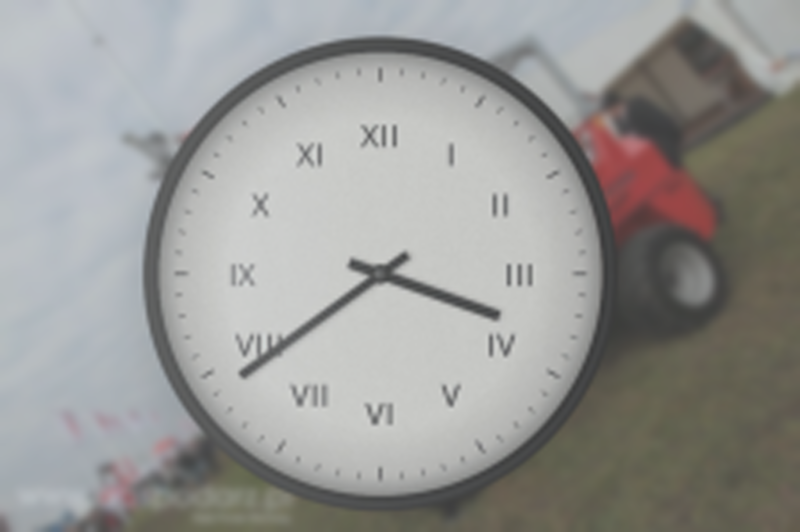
3:39
